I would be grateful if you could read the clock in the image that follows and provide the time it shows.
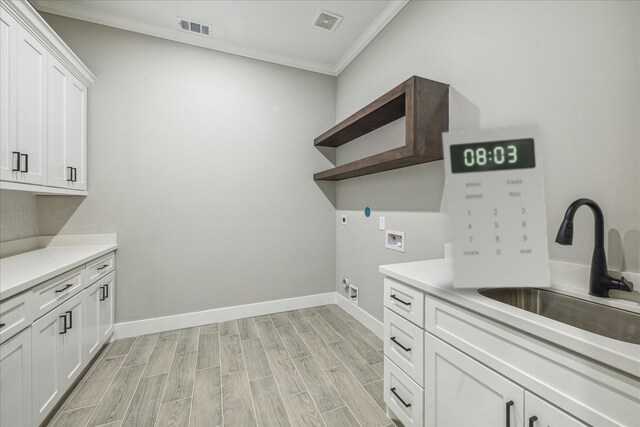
8:03
